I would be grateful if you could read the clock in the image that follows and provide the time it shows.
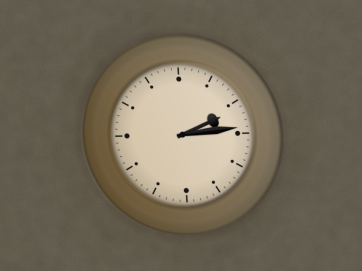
2:14
